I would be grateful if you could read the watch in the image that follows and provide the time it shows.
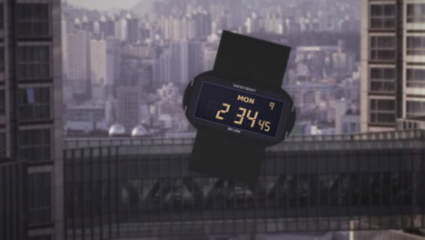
2:34:45
